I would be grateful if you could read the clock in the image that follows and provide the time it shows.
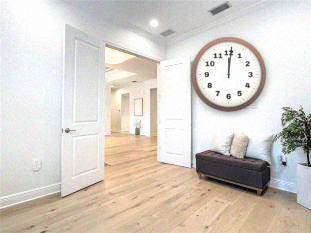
12:01
